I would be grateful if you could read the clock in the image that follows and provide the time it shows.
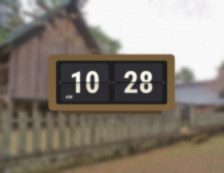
10:28
